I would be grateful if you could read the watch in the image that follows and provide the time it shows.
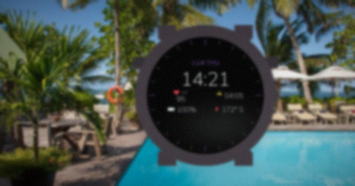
14:21
